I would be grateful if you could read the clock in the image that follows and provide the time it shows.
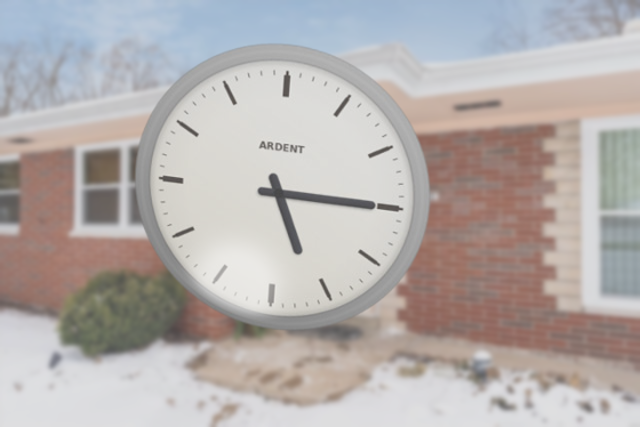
5:15
